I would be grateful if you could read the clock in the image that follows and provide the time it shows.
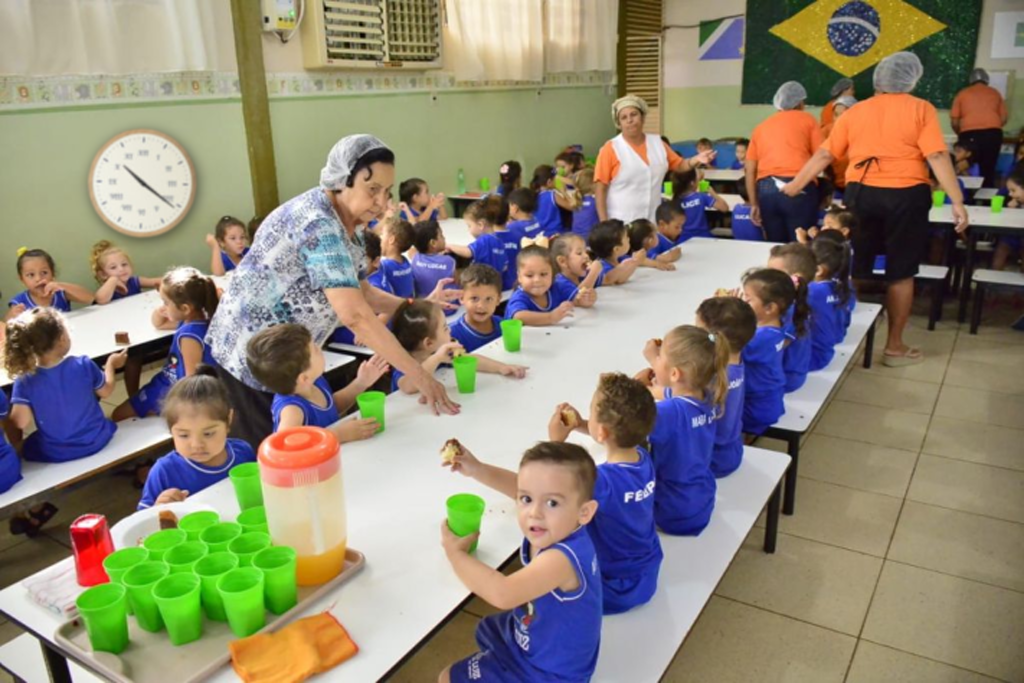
10:21
